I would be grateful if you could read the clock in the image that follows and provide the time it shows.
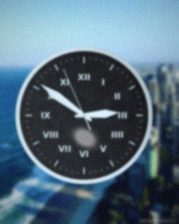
2:50:56
